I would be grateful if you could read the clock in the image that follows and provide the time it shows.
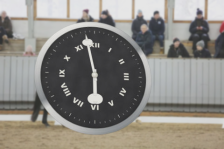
5:58
